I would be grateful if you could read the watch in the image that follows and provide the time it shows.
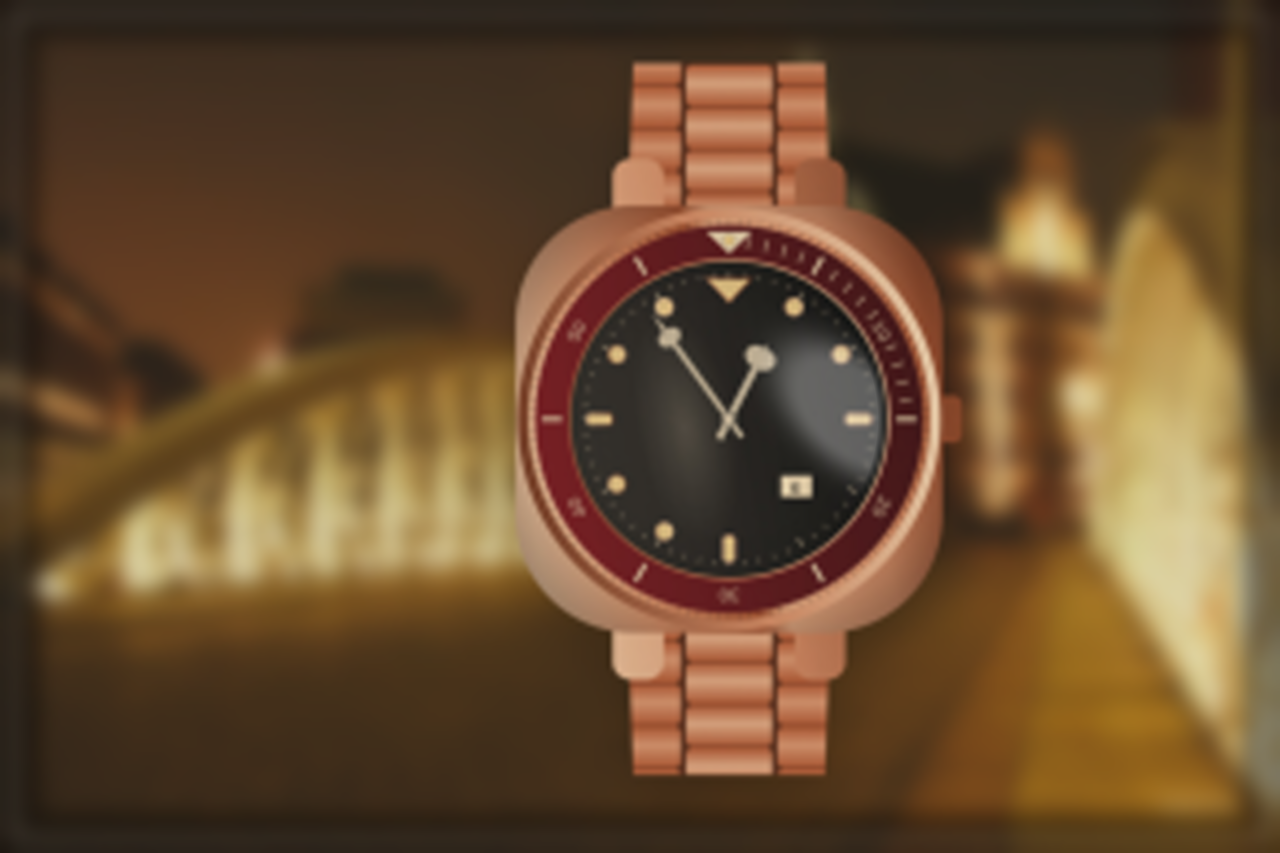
12:54
